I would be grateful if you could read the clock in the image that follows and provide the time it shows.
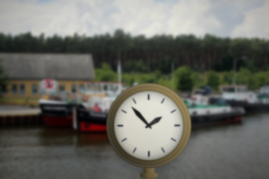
1:53
